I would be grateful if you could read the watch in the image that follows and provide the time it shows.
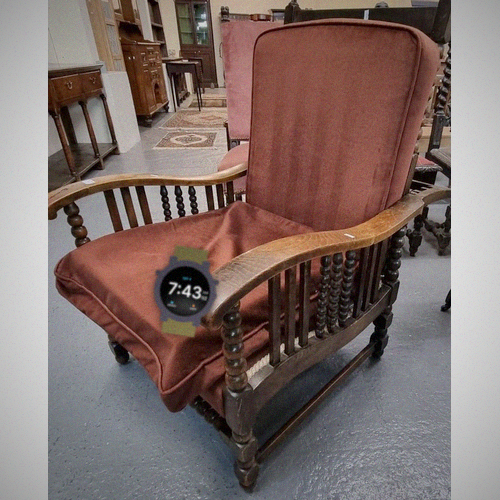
7:43
